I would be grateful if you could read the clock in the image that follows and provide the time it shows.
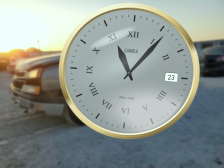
11:06
